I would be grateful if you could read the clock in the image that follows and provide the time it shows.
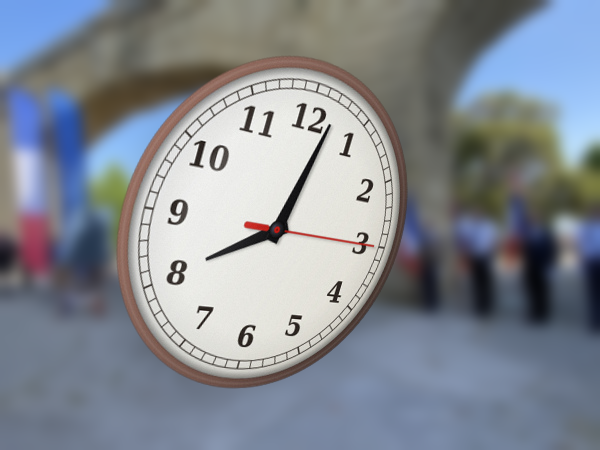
8:02:15
